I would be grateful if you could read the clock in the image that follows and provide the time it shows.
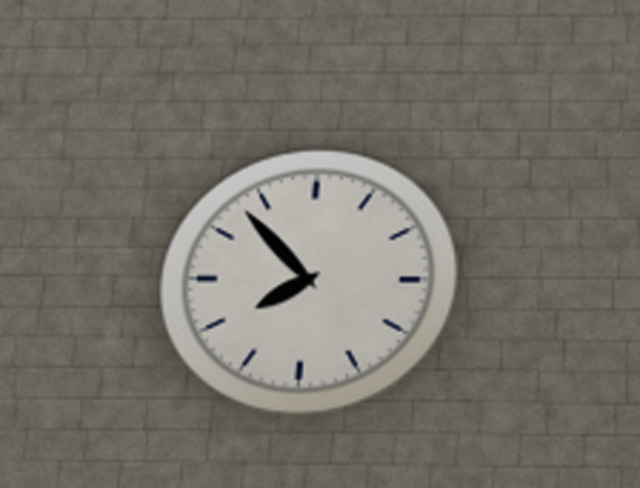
7:53
